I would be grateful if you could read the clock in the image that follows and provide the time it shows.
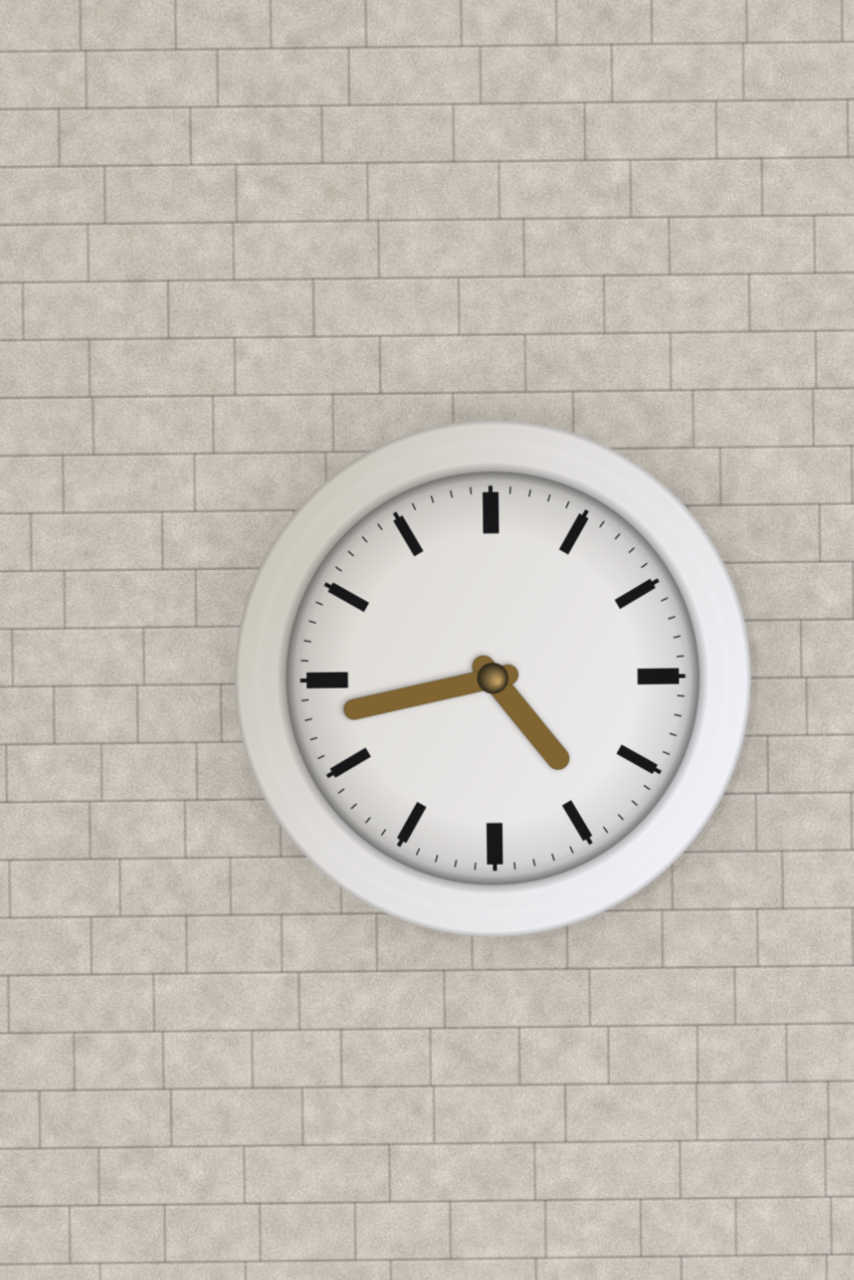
4:43
